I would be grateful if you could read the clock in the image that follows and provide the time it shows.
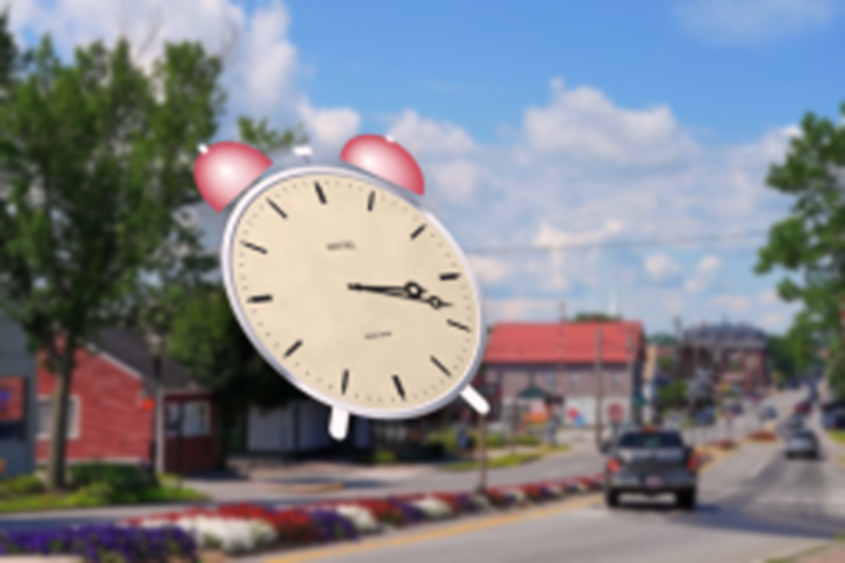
3:18
